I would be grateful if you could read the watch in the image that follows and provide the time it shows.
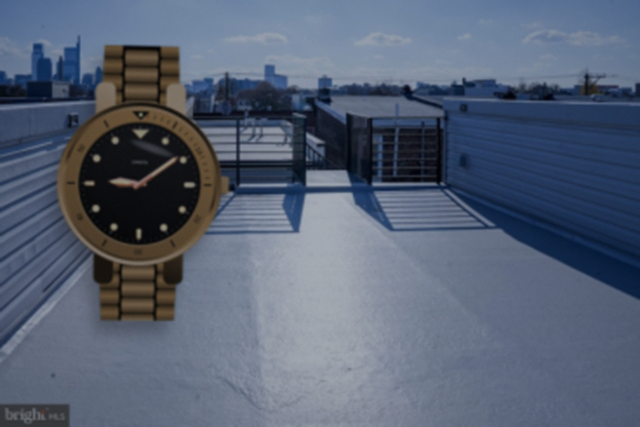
9:09
